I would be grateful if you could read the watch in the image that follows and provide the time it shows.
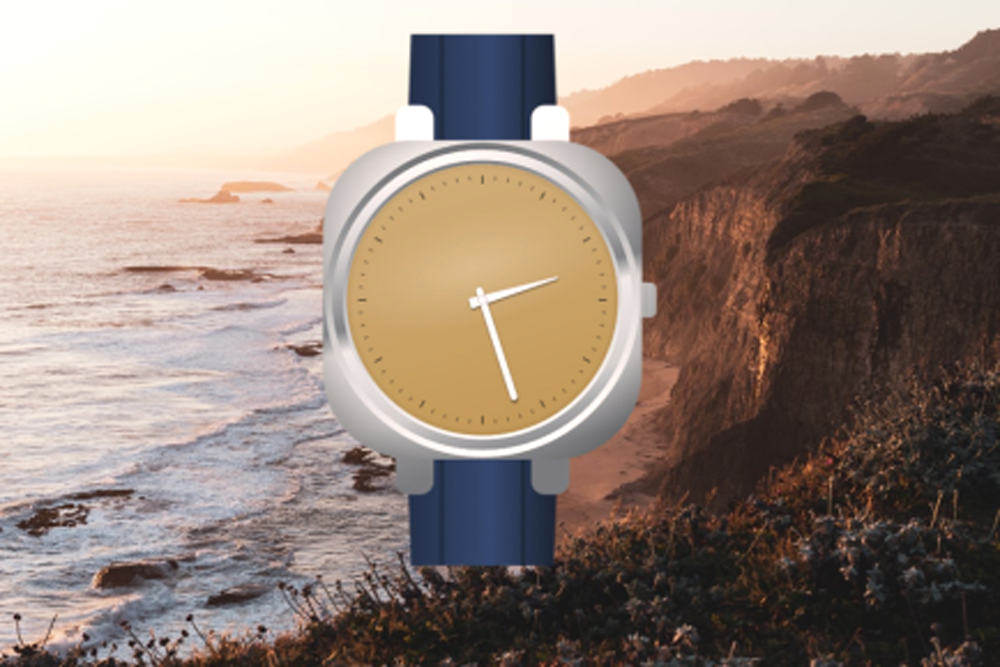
2:27
